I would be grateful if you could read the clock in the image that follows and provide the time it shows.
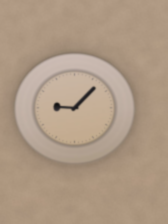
9:07
